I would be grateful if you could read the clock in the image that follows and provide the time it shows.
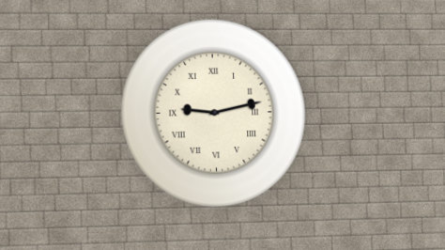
9:13
